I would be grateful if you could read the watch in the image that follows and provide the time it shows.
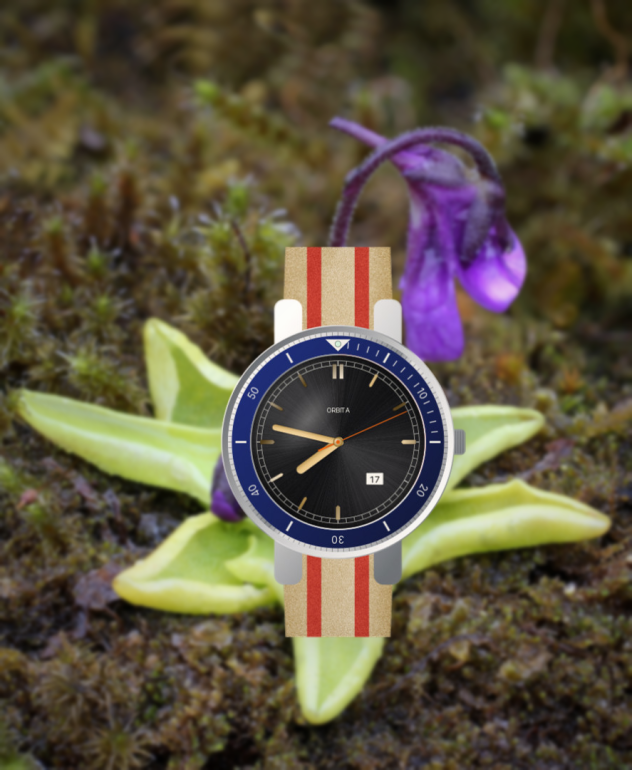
7:47:11
